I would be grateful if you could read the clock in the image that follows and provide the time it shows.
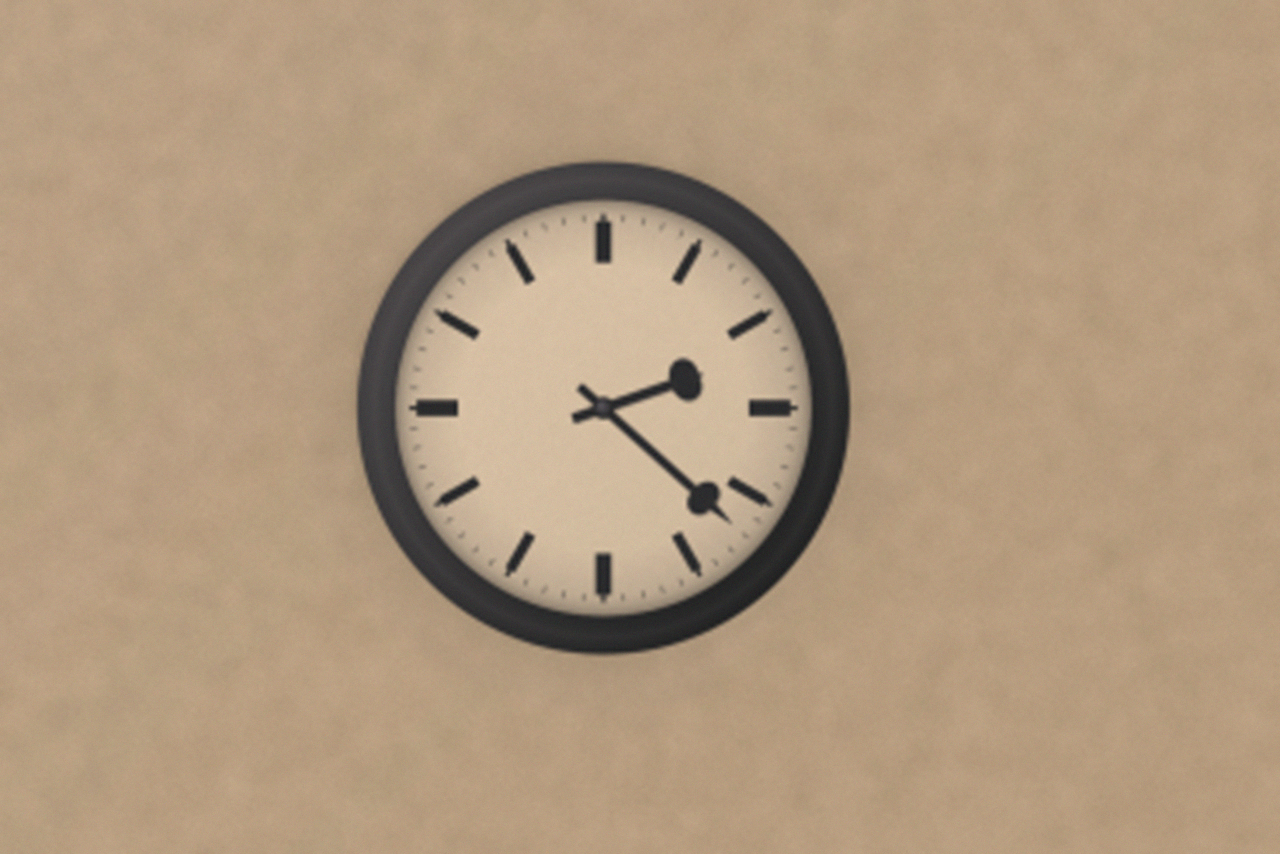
2:22
